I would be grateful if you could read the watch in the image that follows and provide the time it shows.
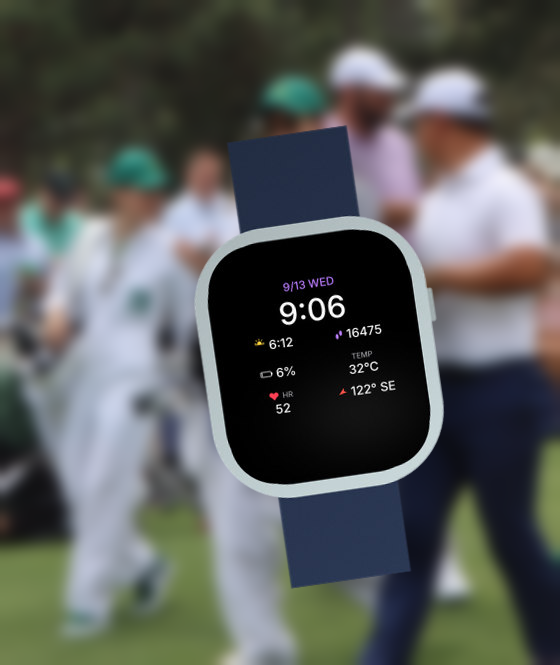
9:06
